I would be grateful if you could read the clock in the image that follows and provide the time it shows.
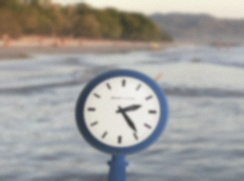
2:24
